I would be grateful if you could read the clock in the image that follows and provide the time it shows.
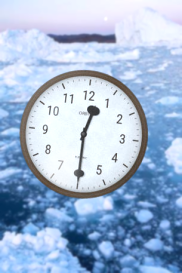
12:30
